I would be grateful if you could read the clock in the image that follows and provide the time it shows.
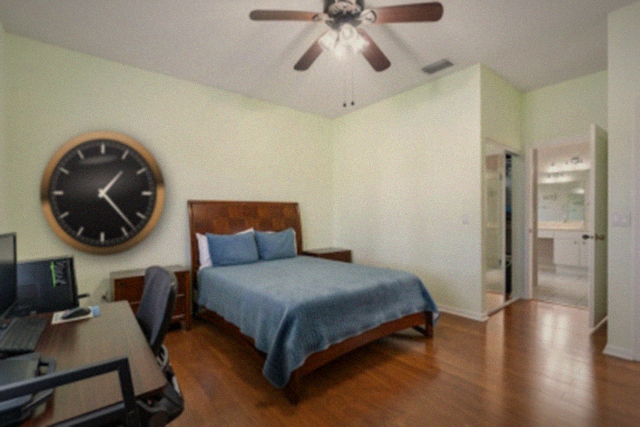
1:23
